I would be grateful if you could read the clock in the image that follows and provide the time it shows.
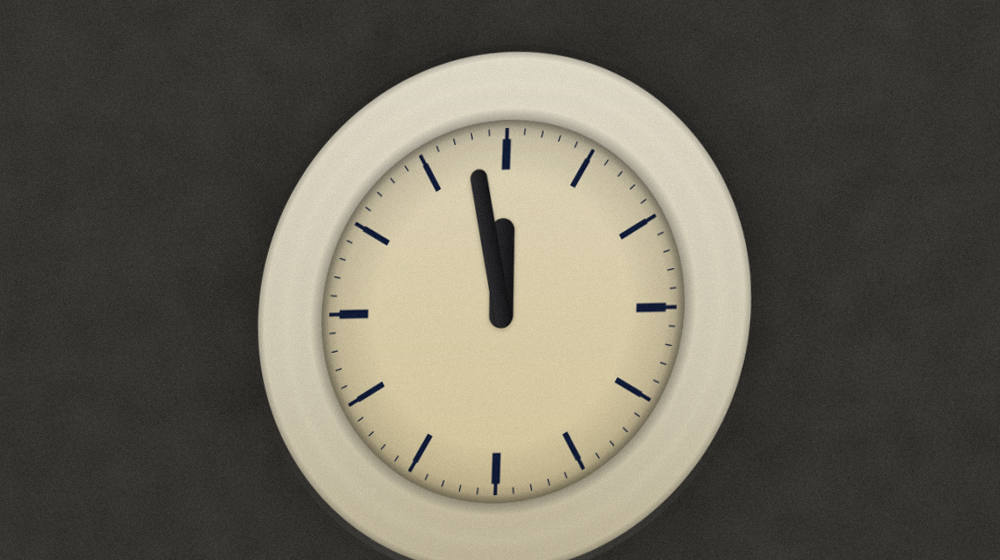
11:58
